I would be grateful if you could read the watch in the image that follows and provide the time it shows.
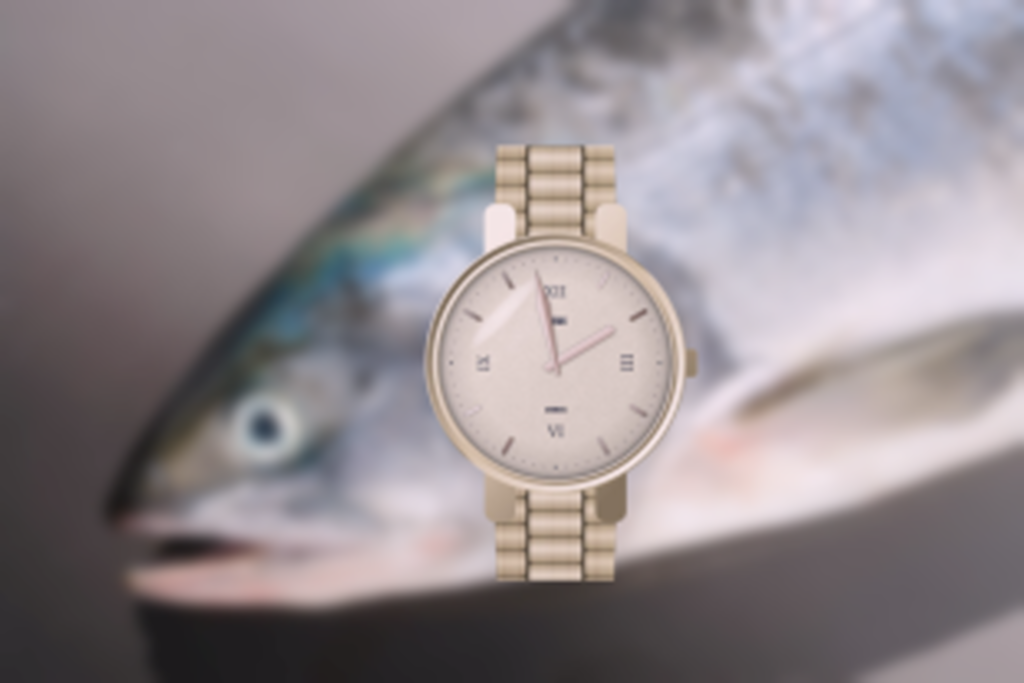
1:58
